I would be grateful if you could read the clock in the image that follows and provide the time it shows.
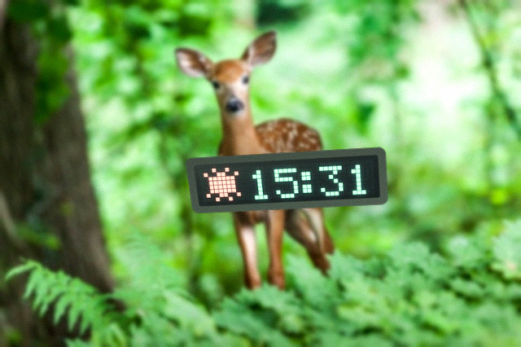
15:31
